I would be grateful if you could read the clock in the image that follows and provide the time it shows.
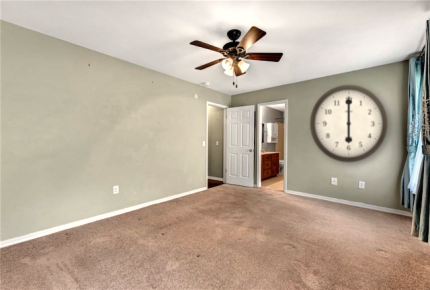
6:00
